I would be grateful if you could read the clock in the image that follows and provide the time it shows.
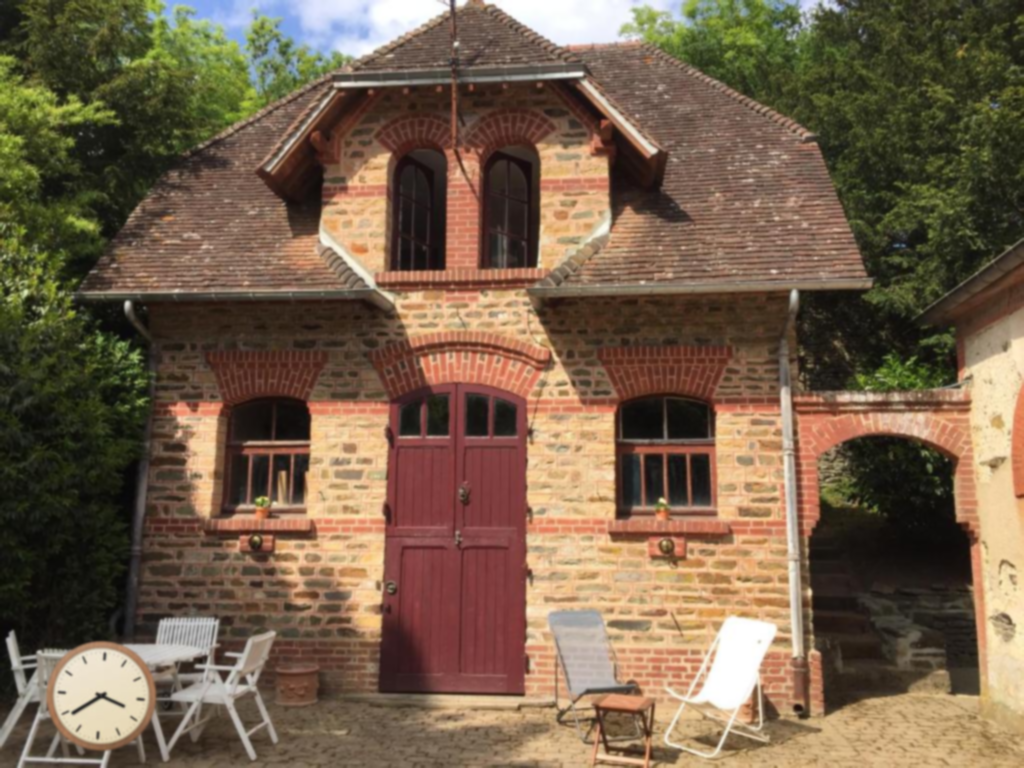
3:39
